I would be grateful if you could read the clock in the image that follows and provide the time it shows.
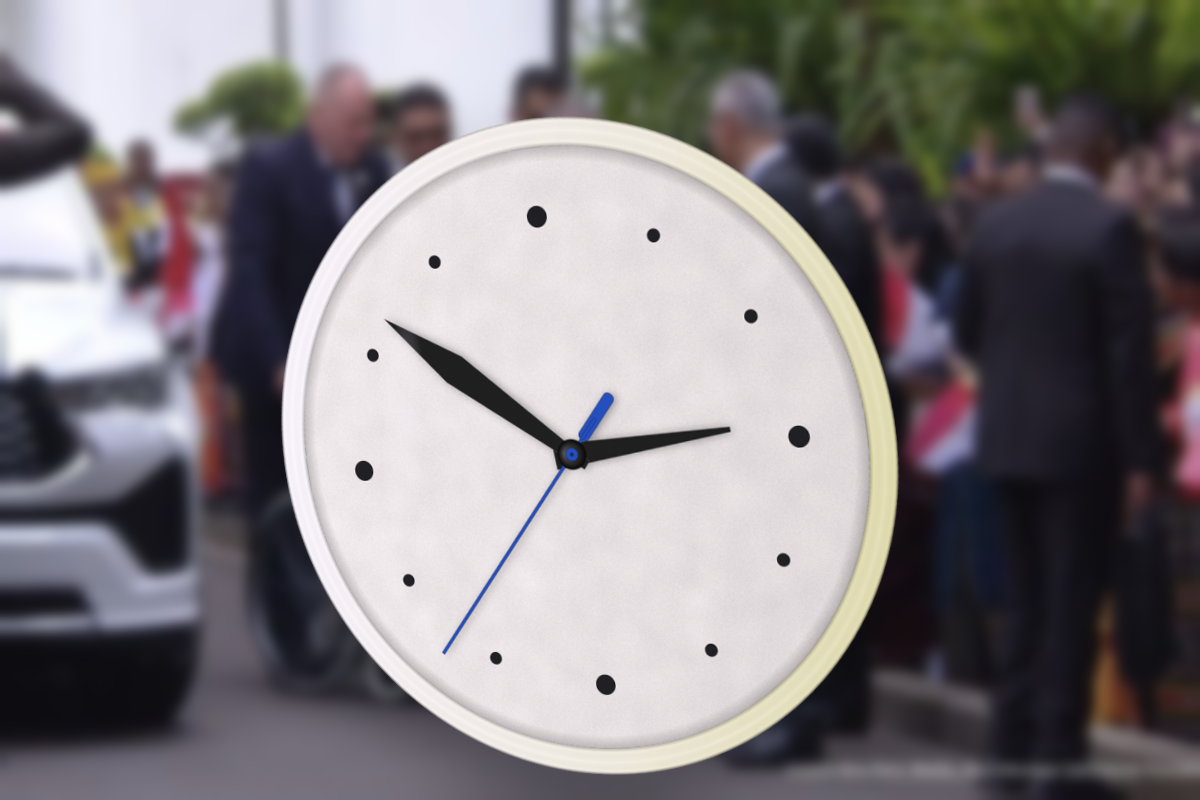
2:51:37
